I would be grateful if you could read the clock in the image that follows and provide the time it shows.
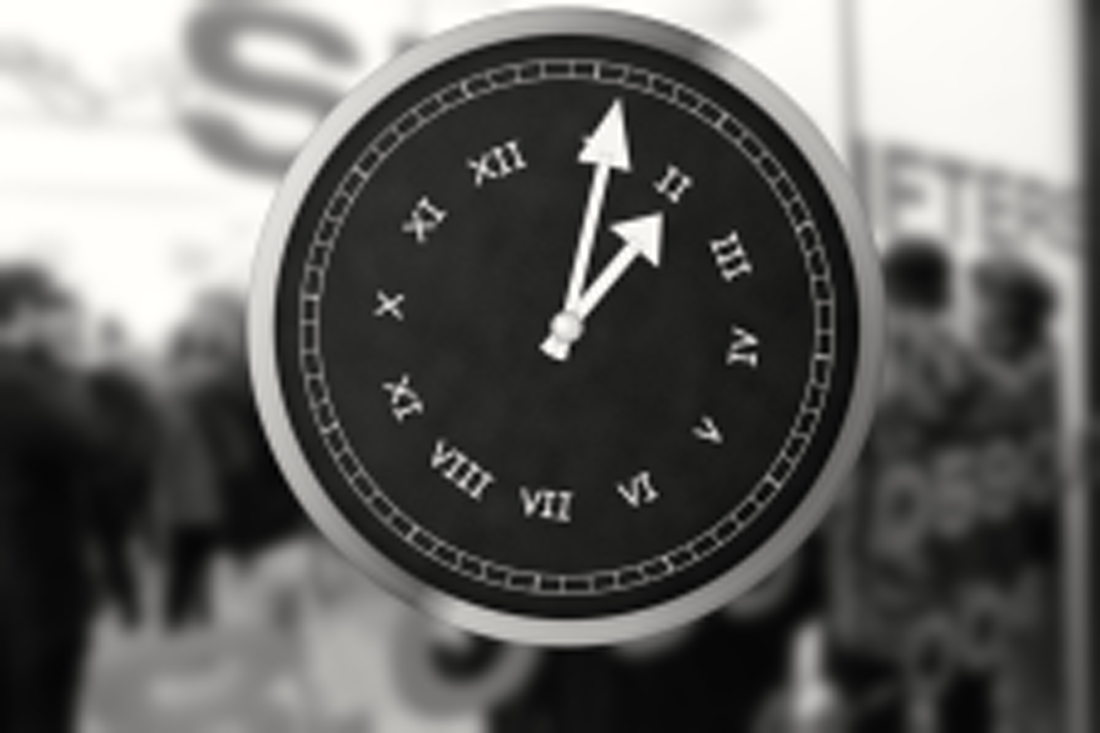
2:06
